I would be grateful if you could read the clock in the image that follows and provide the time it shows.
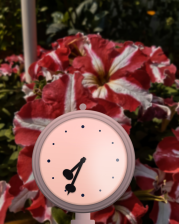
7:34
